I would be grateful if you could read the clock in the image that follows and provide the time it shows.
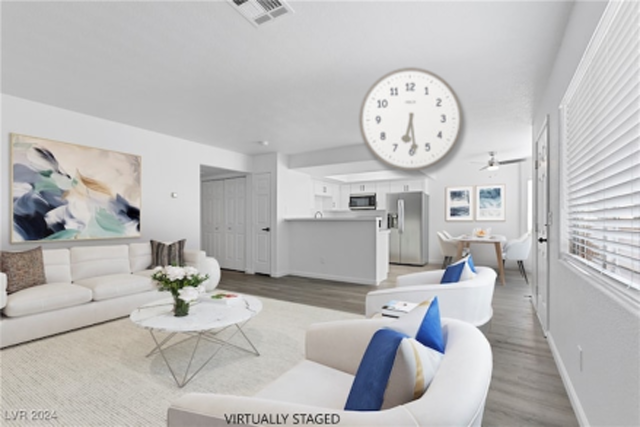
6:29
